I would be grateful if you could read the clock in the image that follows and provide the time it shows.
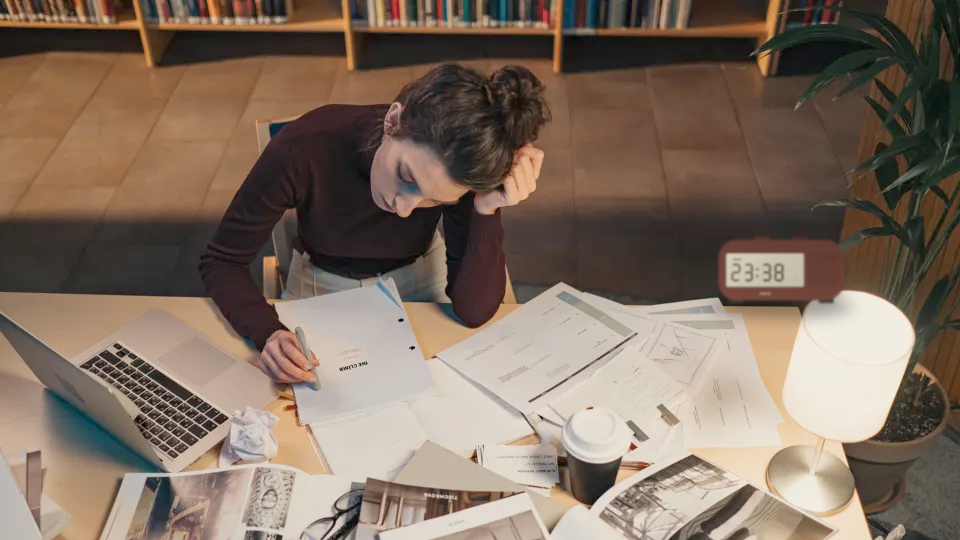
23:38
